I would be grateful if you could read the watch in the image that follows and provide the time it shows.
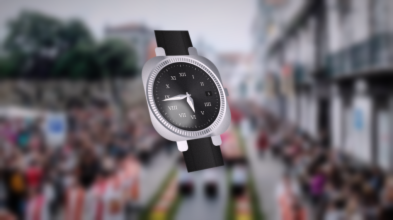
5:44
